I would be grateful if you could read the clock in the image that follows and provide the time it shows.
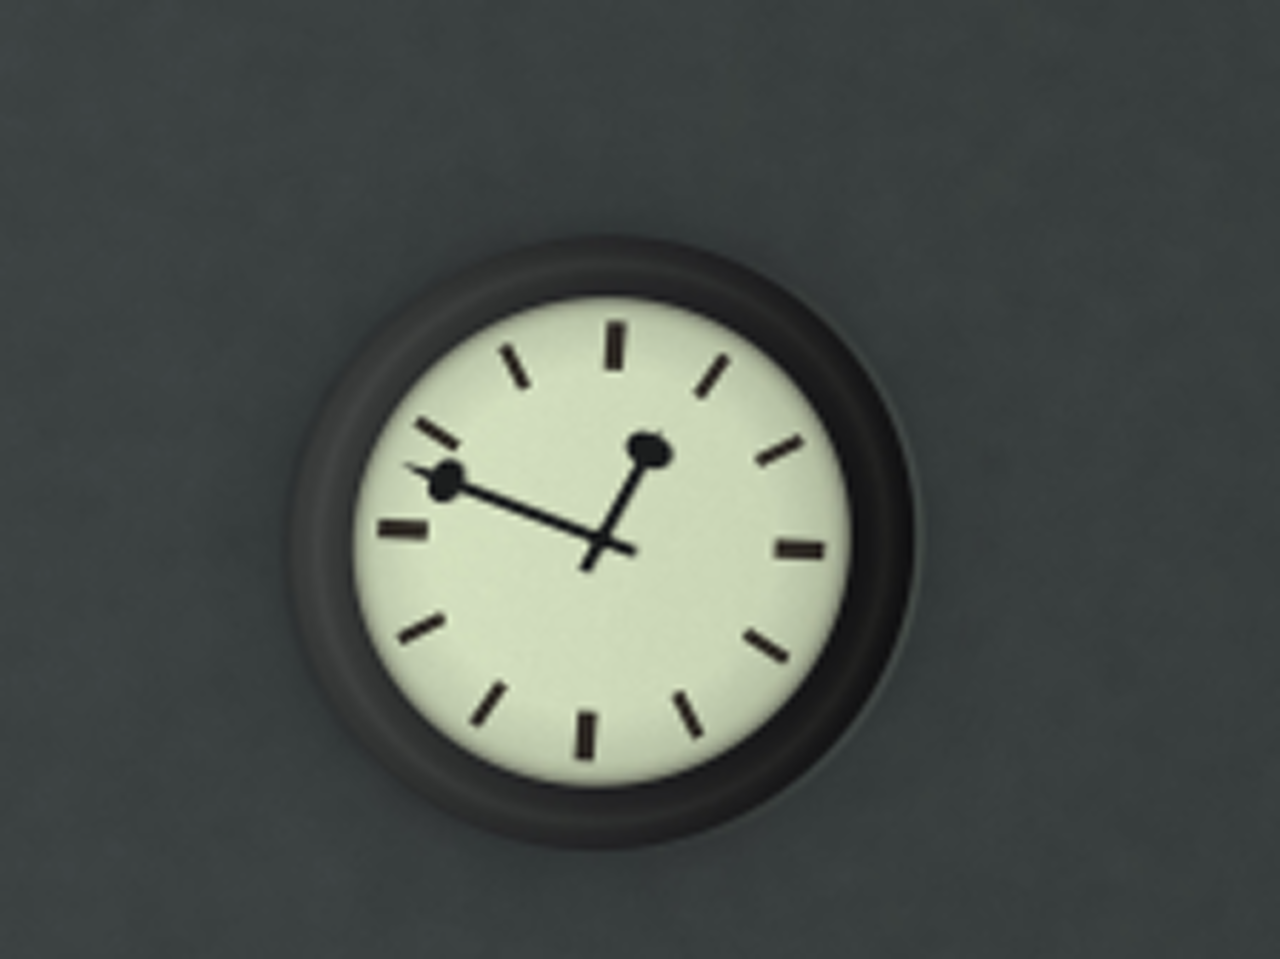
12:48
